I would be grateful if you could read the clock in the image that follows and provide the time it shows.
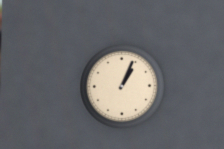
1:04
